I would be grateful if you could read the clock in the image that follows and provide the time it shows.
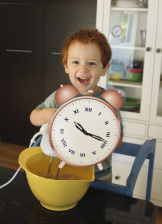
10:18
